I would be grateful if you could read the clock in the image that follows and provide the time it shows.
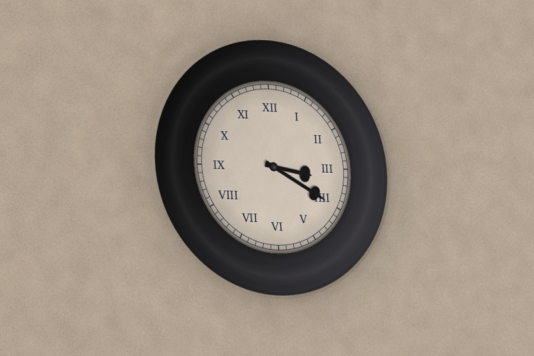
3:20
